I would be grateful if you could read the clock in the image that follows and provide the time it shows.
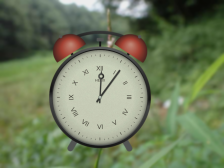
12:06
